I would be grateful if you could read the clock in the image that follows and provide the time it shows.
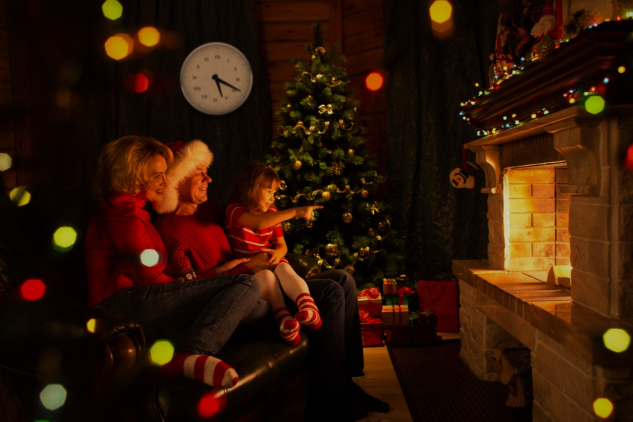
5:19
